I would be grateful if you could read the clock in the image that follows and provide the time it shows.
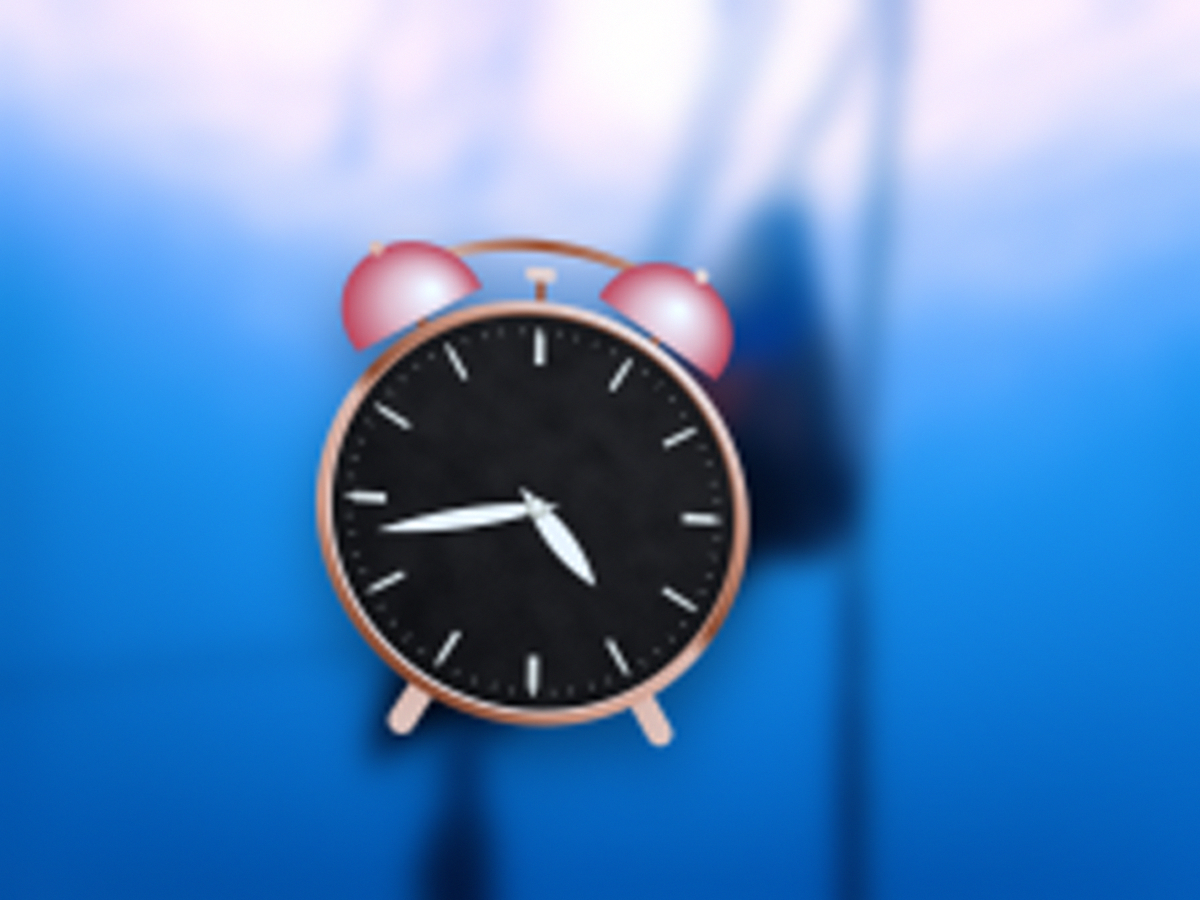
4:43
